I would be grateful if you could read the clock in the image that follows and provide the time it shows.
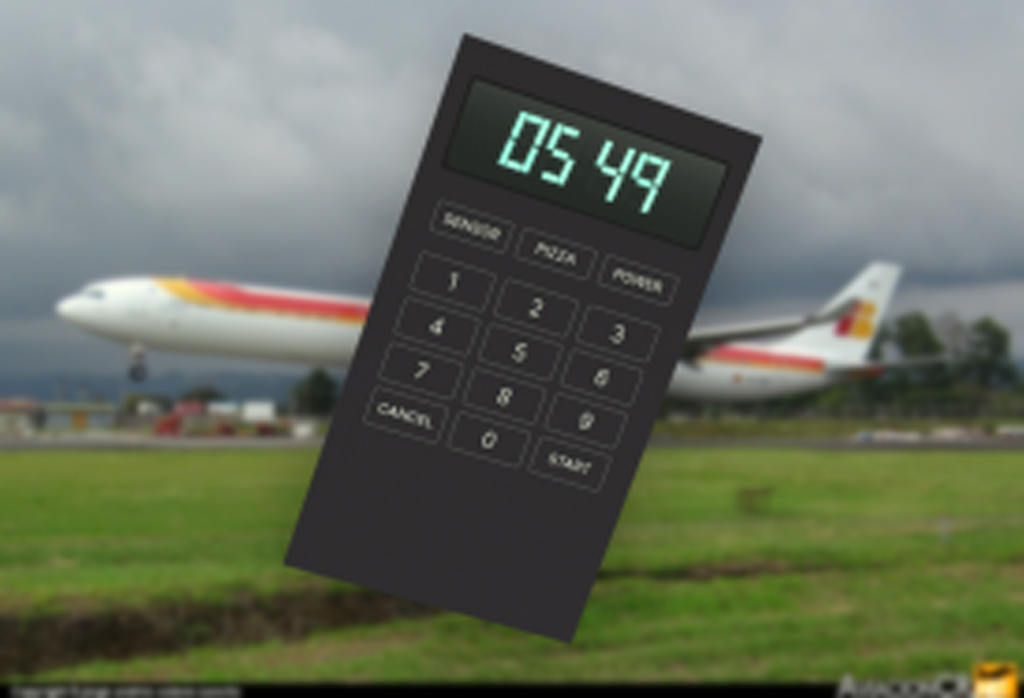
5:49
